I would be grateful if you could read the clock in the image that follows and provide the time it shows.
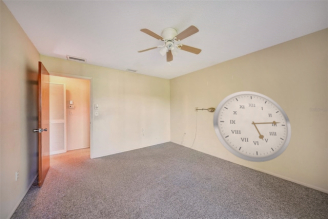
5:14
